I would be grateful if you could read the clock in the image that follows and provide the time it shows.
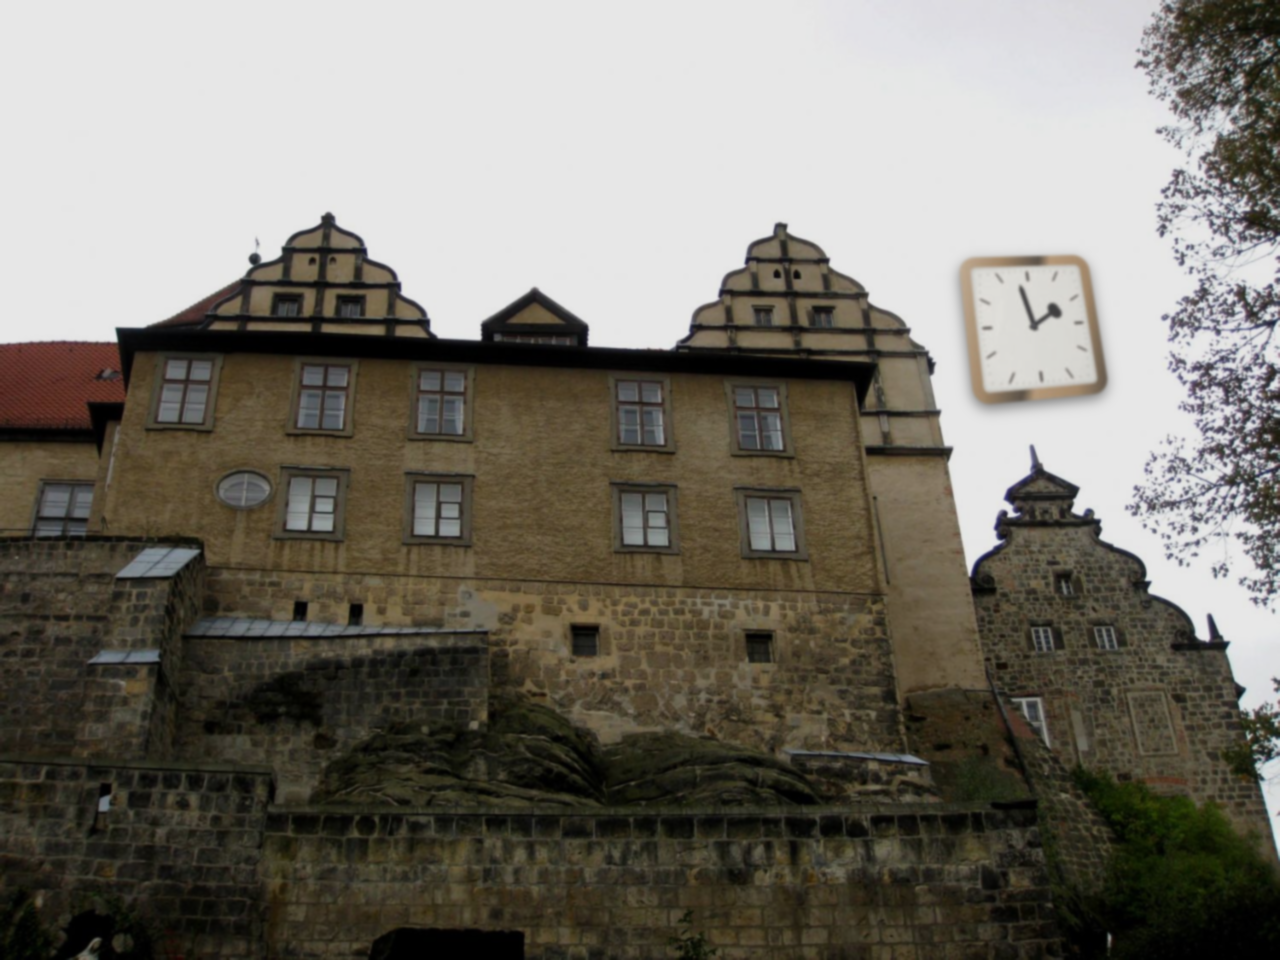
1:58
